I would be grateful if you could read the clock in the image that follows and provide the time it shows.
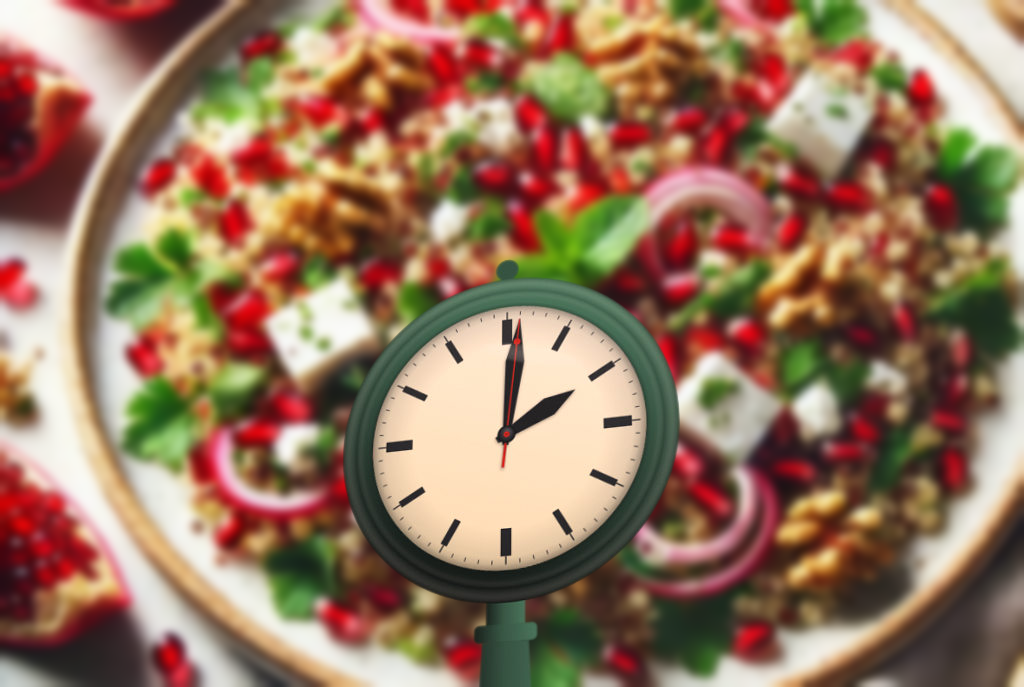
2:01:01
